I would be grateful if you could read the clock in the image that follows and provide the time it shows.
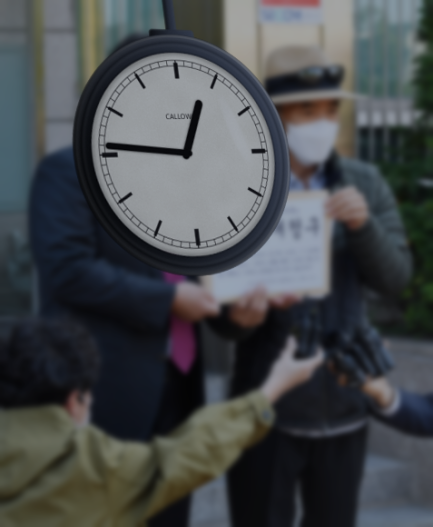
12:46
